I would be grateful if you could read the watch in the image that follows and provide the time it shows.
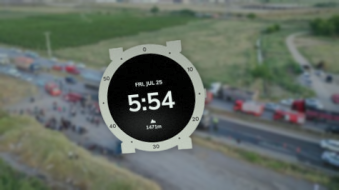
5:54
